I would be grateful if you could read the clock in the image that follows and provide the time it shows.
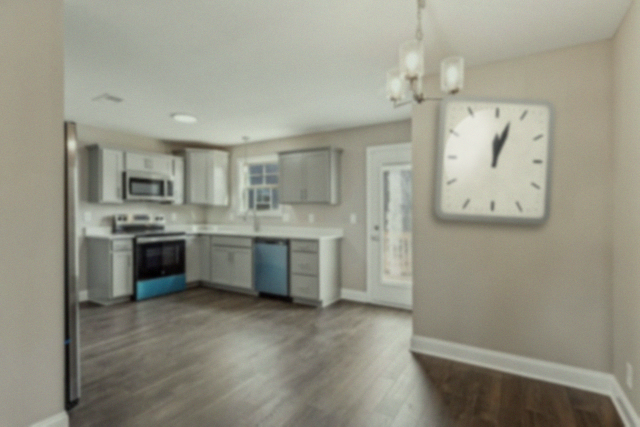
12:03
